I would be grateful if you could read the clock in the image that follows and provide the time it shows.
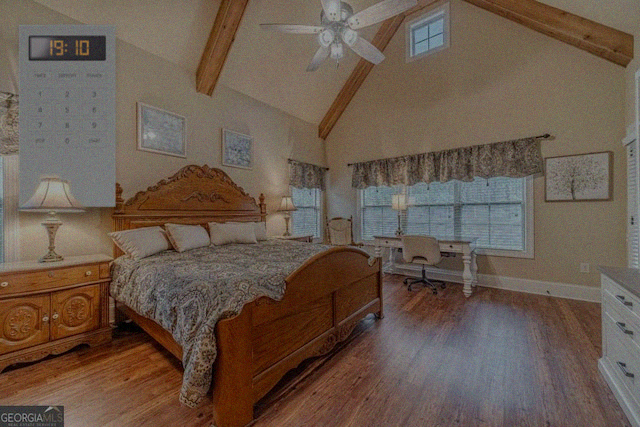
19:10
